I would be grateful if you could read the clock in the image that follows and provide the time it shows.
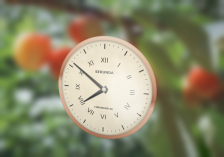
7:51
